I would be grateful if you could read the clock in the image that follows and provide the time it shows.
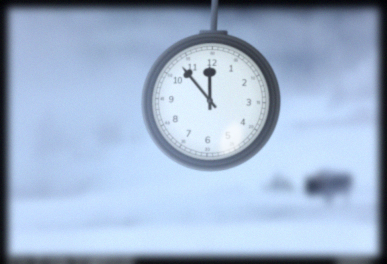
11:53
